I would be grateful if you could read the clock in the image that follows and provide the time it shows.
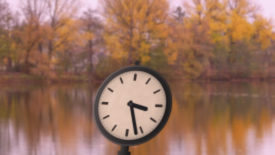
3:27
